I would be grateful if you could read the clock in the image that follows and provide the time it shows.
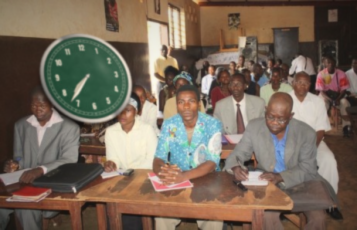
7:37
